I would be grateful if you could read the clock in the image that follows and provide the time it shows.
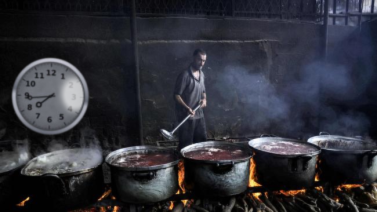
7:44
